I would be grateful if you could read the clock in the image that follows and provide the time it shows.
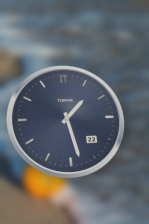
1:28
